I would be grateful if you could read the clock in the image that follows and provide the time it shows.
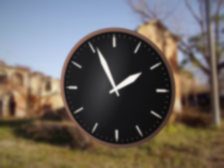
1:56
